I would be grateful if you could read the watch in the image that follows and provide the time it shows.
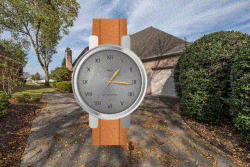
1:16
